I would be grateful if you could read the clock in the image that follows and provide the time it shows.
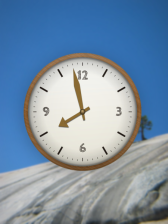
7:58
